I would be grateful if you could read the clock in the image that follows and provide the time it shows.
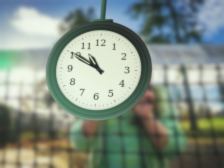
10:50
